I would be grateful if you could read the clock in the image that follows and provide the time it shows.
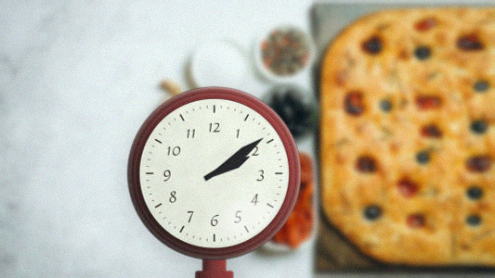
2:09
